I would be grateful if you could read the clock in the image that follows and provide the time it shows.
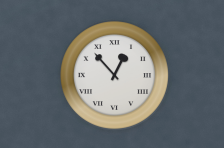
12:53
